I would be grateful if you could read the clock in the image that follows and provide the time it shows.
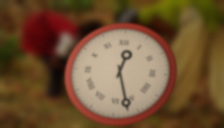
12:27
